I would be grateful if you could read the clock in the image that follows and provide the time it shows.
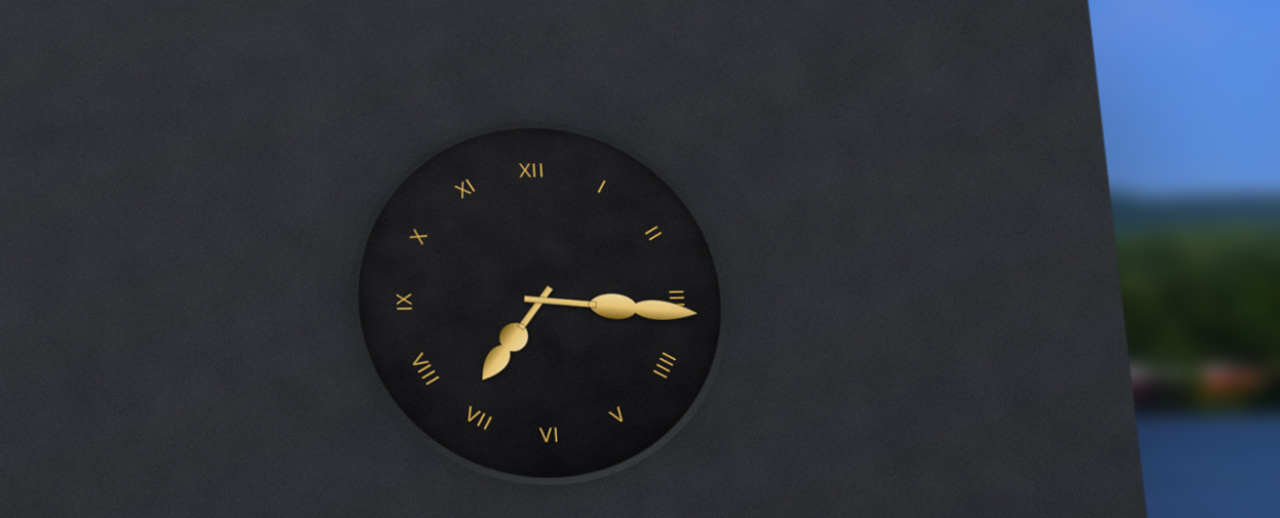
7:16
